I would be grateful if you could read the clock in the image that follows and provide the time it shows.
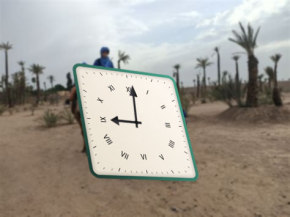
9:01
